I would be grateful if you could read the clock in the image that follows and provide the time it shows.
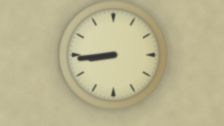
8:44
